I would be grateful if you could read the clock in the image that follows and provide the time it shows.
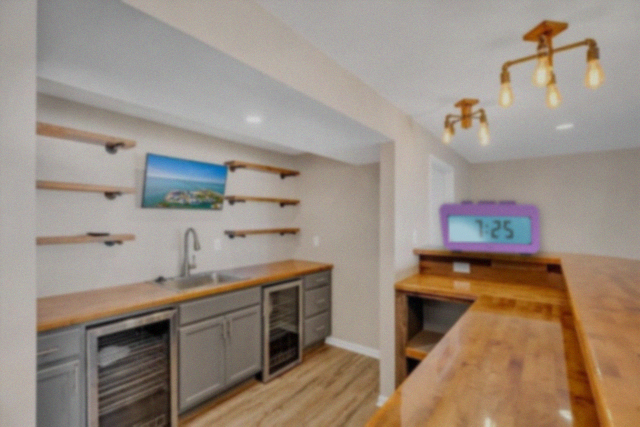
7:25
